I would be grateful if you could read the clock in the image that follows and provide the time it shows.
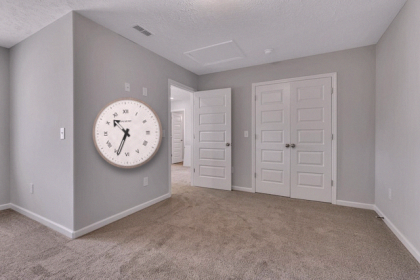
10:34
